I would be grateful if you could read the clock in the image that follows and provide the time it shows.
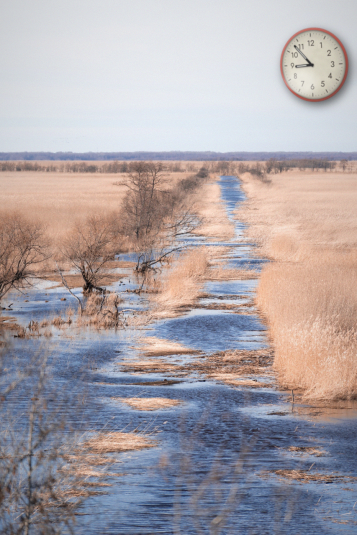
8:53
